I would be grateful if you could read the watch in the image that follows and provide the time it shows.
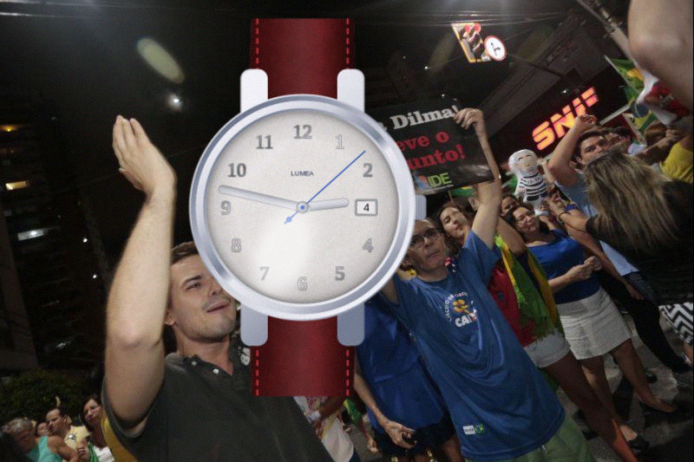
2:47:08
